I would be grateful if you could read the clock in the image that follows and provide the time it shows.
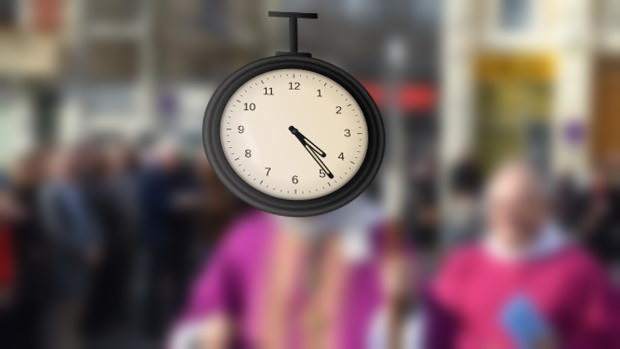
4:24
